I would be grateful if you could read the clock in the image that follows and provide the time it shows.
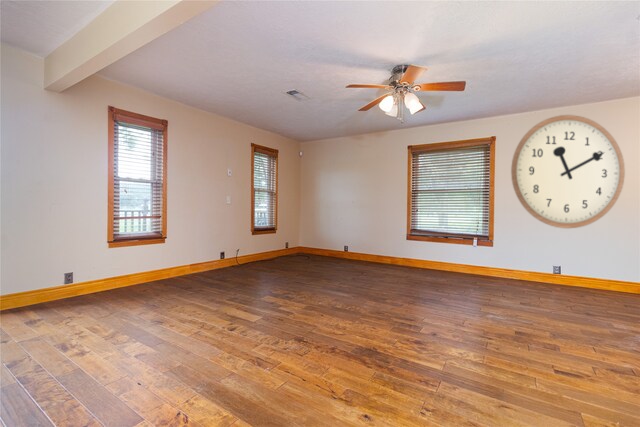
11:10
